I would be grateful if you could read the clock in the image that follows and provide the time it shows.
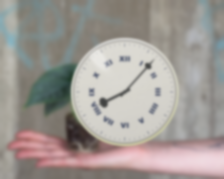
8:07
